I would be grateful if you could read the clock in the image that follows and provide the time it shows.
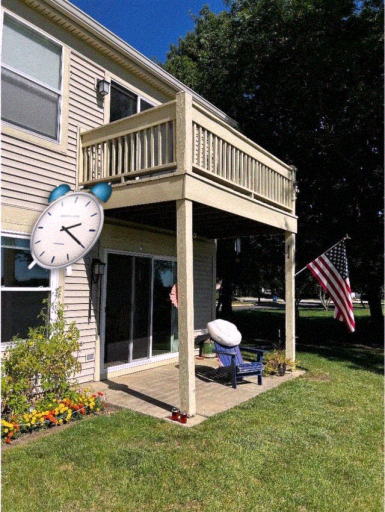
2:20
